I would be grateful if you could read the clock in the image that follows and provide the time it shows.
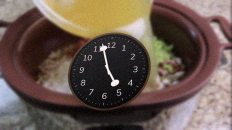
4:57
